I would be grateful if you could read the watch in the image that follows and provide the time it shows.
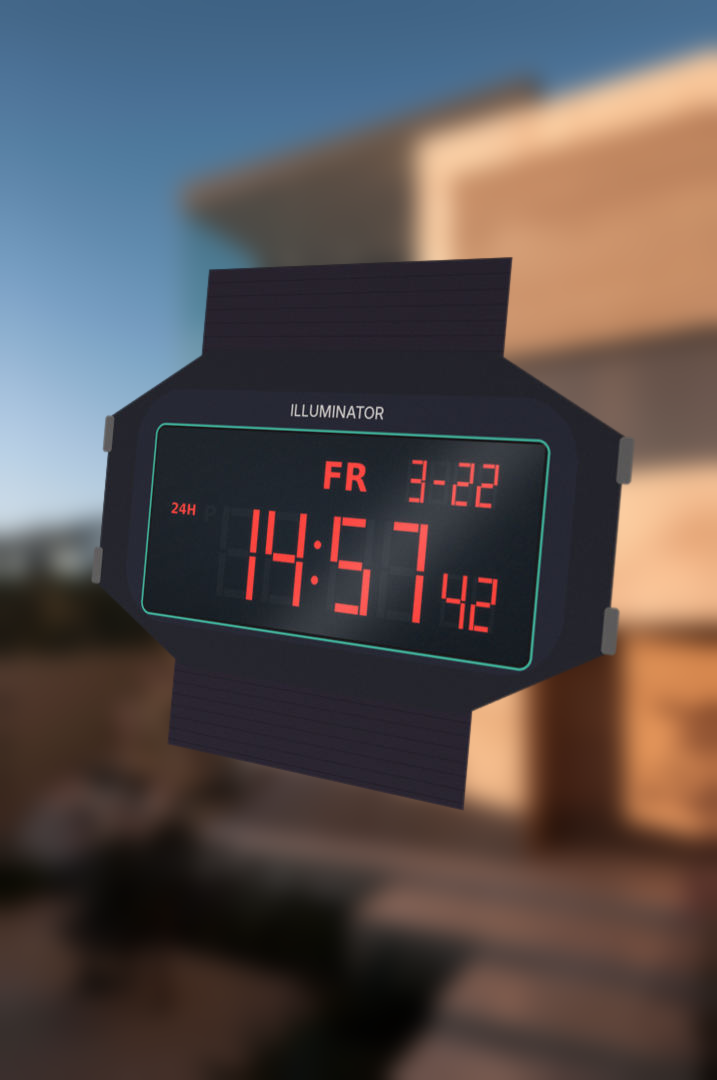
14:57:42
